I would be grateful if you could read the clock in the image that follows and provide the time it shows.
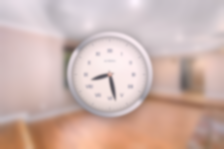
8:28
